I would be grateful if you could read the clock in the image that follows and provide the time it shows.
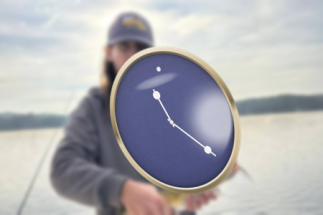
11:22
